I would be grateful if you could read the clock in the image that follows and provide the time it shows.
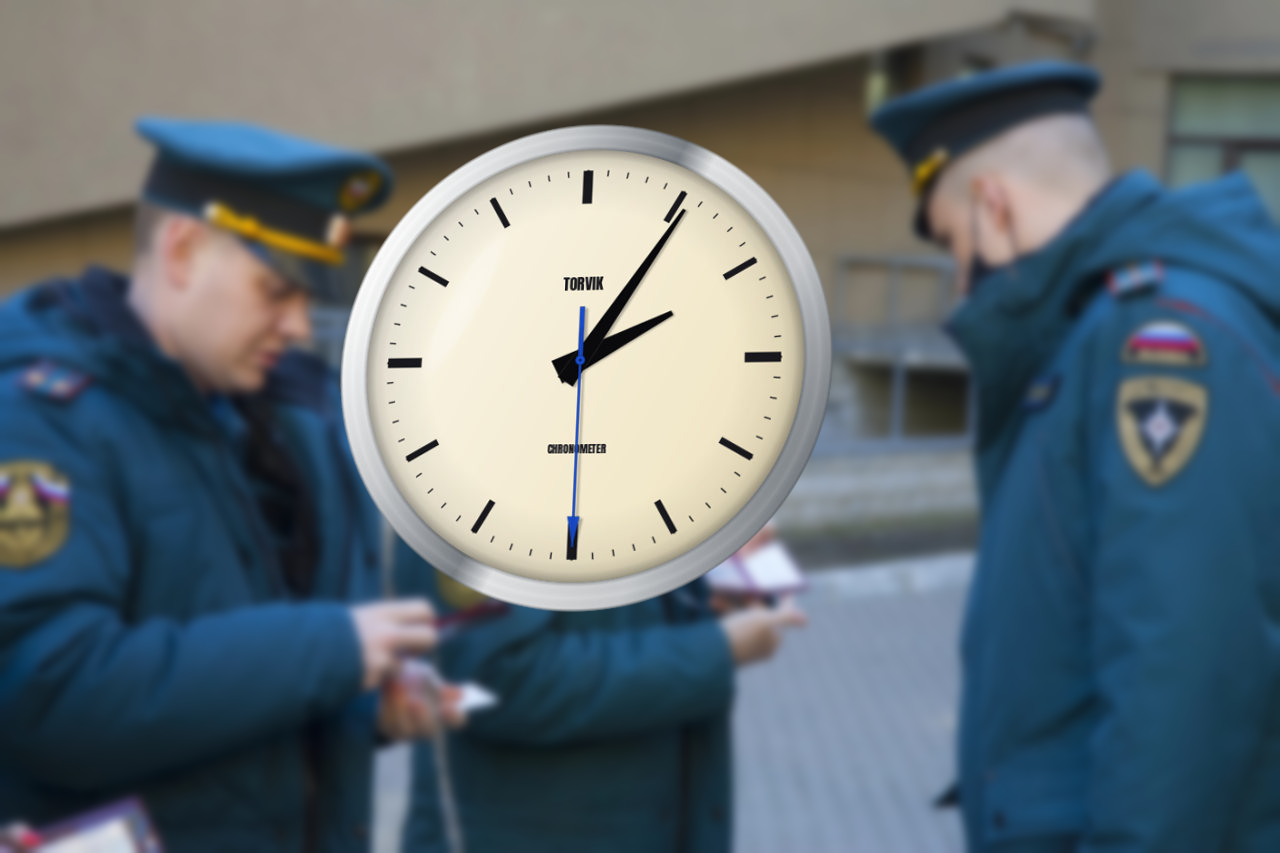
2:05:30
